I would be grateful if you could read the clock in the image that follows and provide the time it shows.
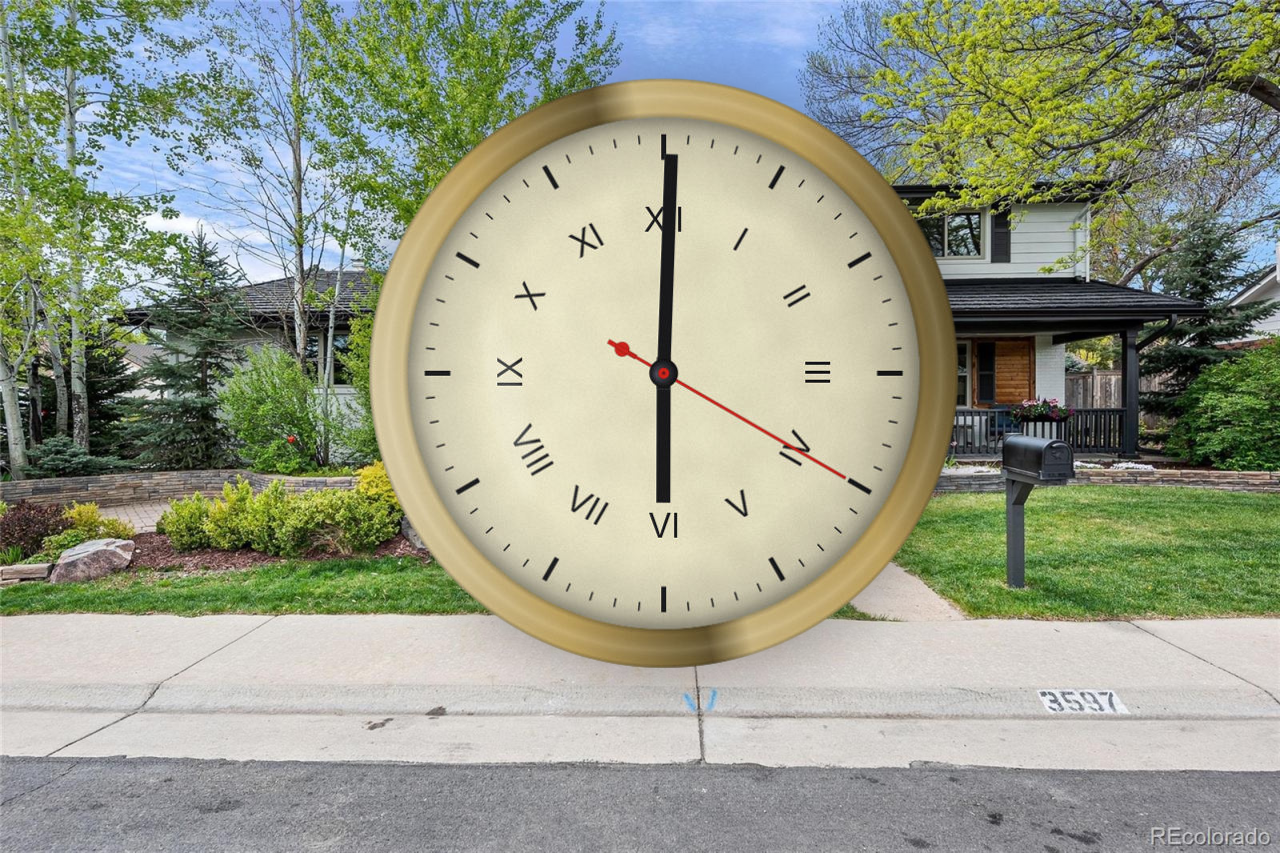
6:00:20
